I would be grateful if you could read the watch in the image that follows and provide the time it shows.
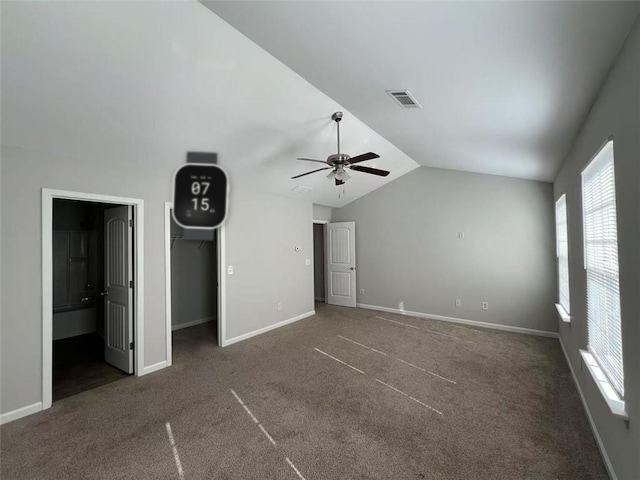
7:15
